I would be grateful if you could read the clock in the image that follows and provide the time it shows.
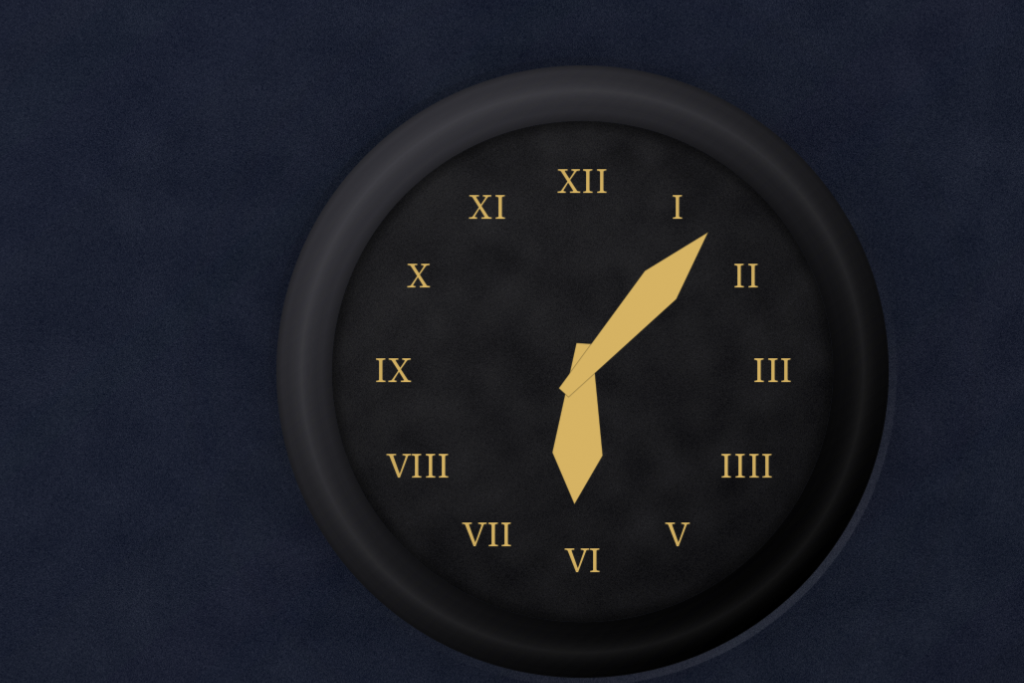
6:07
